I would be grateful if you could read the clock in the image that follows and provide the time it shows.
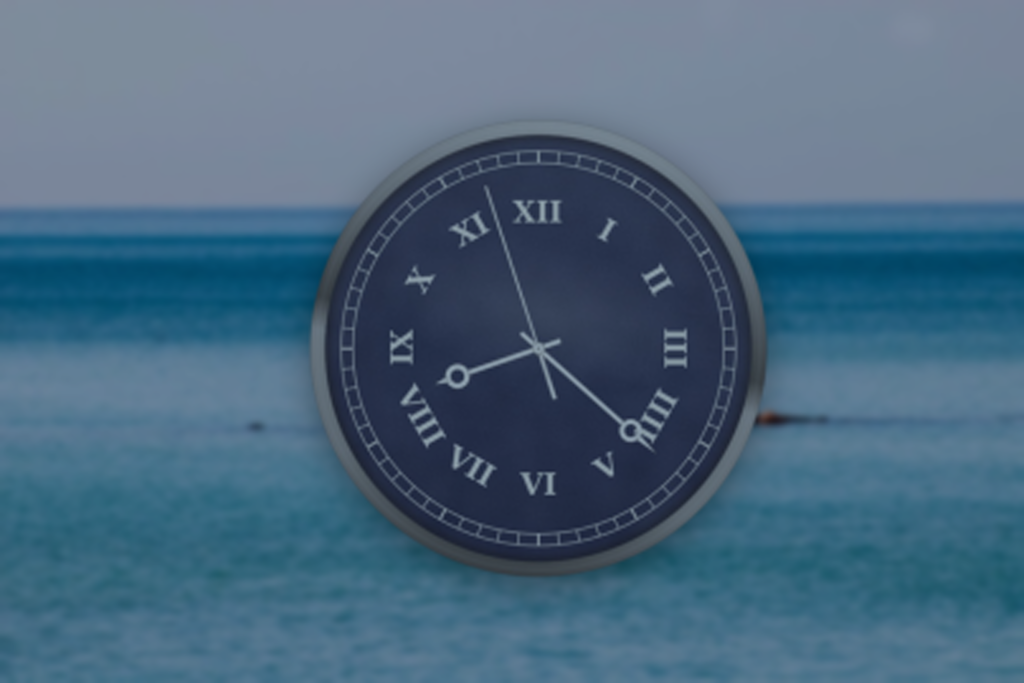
8:21:57
